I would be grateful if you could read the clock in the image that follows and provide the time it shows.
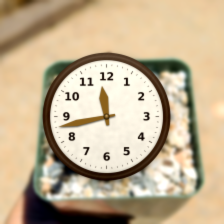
11:43
